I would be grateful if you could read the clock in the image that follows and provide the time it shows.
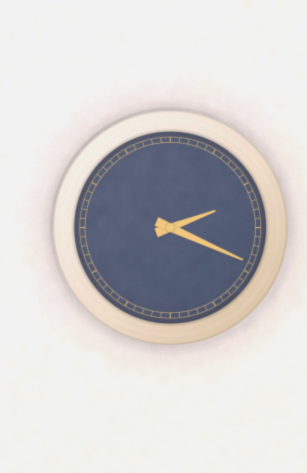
2:19
